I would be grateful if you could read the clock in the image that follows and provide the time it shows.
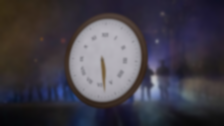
5:28
